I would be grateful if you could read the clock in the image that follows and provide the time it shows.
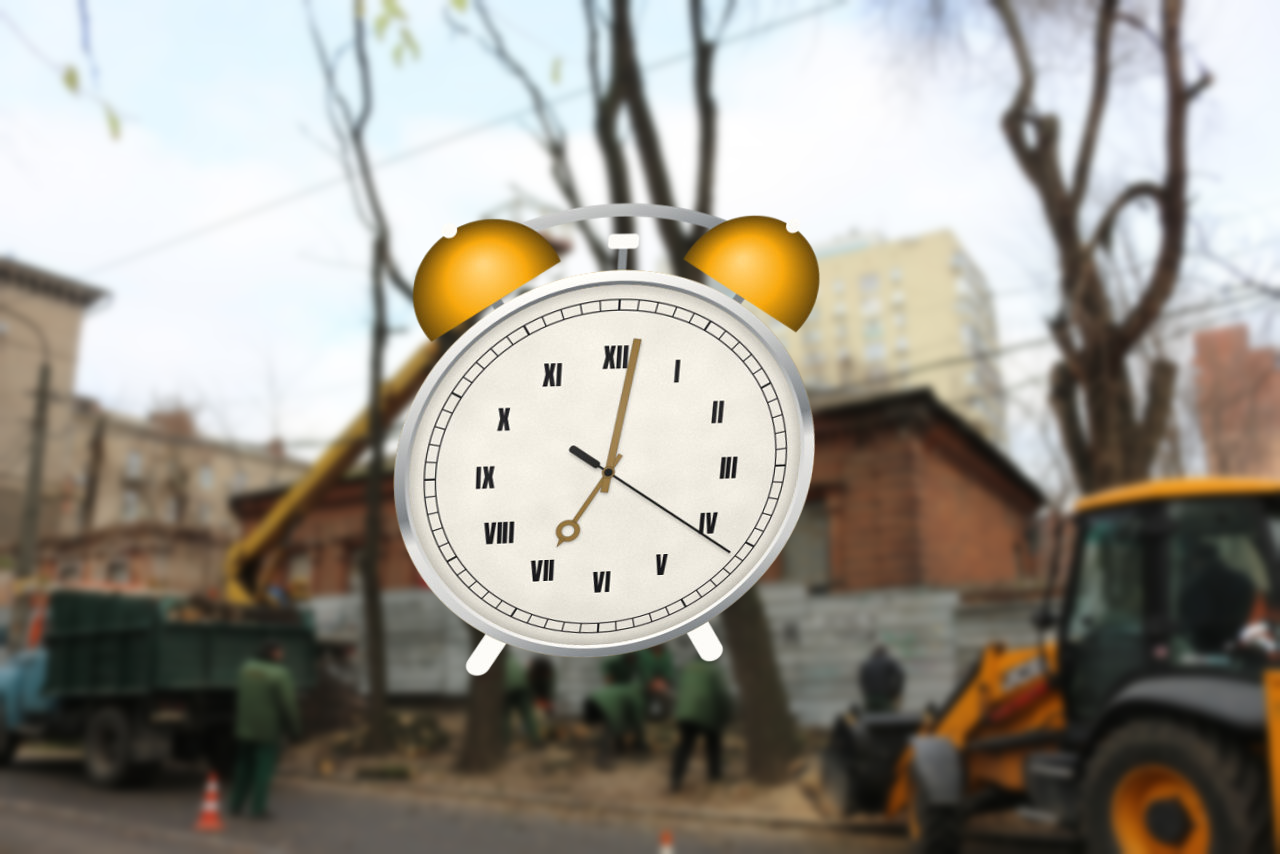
7:01:21
